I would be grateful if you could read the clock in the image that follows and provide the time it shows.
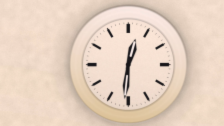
12:31
